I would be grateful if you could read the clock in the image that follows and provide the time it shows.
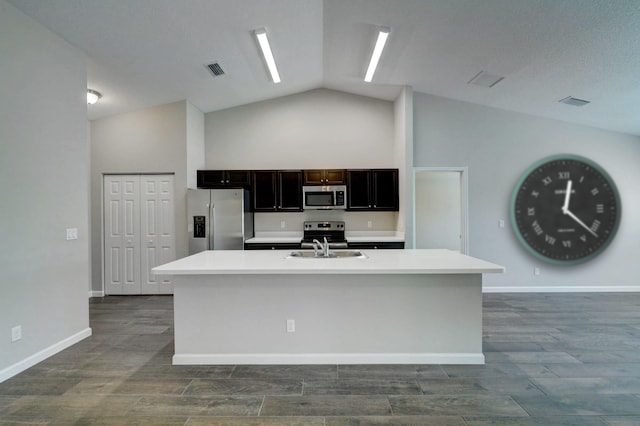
12:22
